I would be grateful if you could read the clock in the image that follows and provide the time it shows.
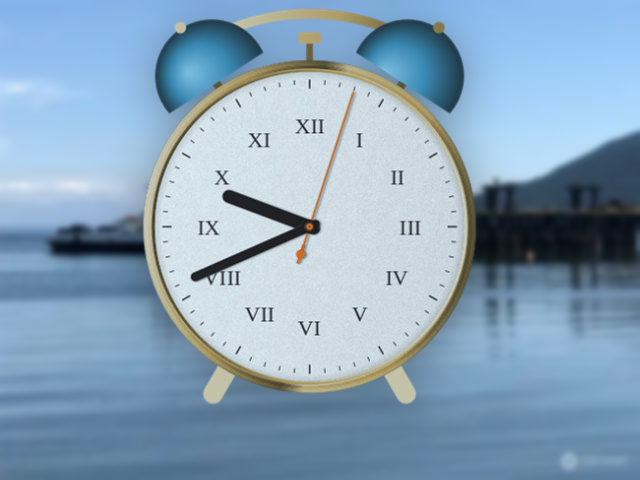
9:41:03
